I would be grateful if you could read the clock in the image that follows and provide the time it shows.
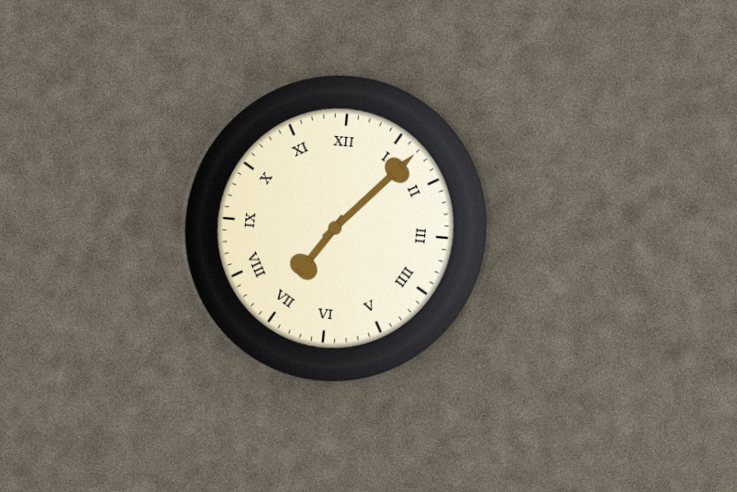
7:07
